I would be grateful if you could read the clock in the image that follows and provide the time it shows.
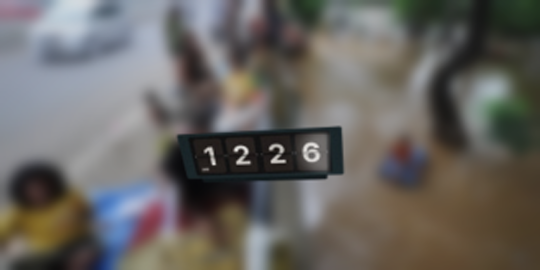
12:26
